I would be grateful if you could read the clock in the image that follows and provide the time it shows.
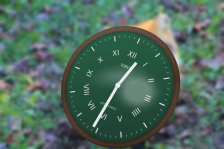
12:31
